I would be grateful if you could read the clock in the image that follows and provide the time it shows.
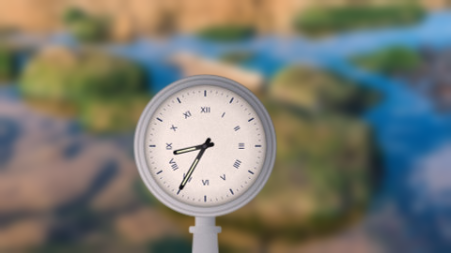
8:35
